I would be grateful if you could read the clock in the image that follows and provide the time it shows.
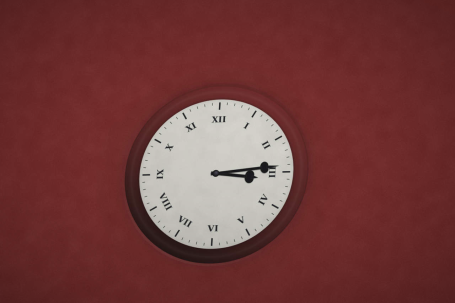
3:14
